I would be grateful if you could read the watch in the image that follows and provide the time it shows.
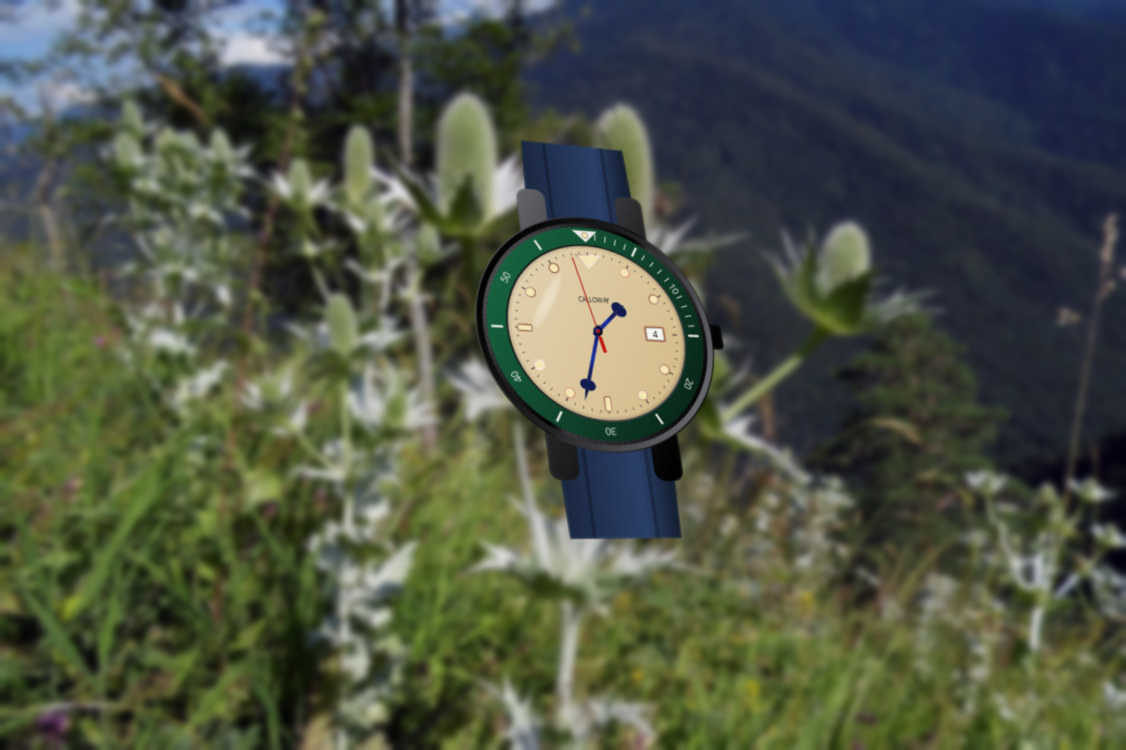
1:32:58
